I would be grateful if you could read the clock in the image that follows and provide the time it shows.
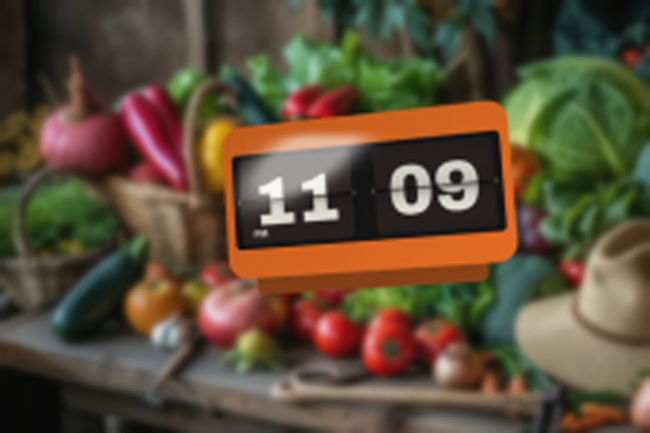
11:09
